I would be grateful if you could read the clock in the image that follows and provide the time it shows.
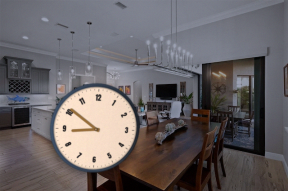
8:51
